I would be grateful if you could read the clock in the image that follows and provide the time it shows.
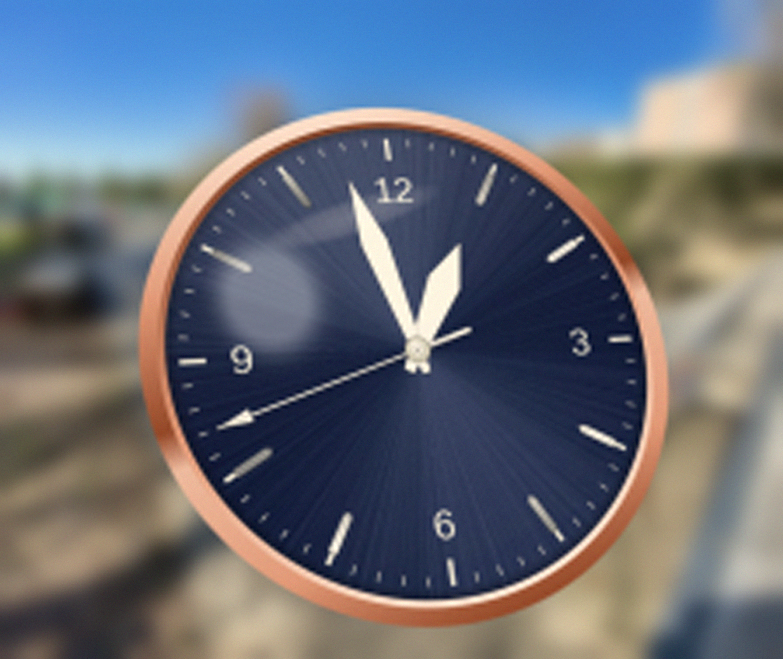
12:57:42
